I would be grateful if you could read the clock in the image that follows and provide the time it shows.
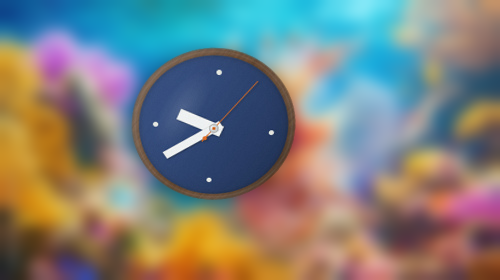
9:39:06
